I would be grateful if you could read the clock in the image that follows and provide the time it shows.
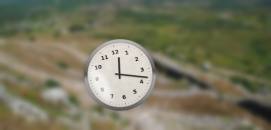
12:18
